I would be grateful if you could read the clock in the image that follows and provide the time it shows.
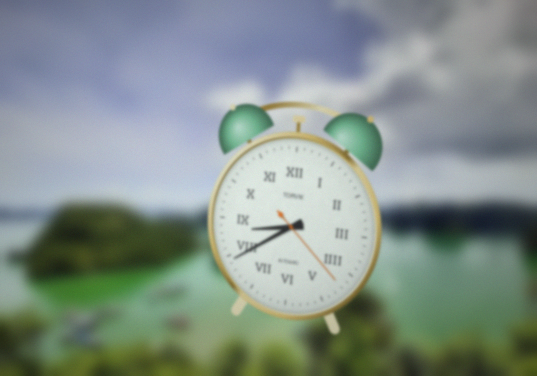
8:39:22
